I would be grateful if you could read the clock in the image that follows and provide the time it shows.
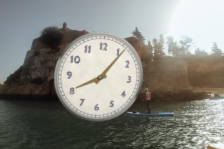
8:06
